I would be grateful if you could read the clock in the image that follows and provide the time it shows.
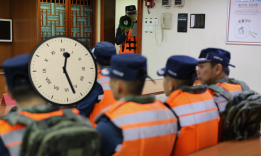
12:27
